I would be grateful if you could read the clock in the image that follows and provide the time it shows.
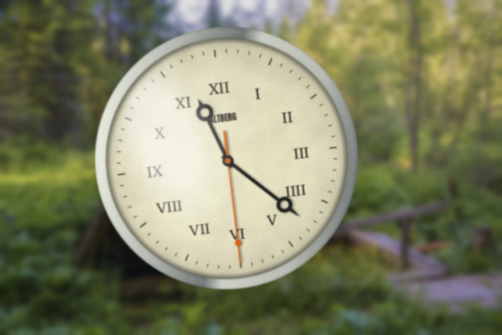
11:22:30
